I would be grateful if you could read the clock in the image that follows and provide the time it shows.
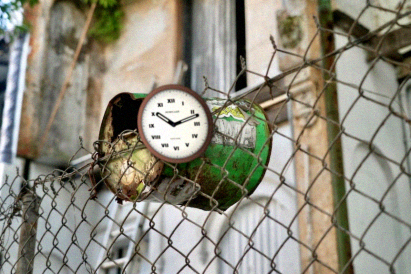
10:12
